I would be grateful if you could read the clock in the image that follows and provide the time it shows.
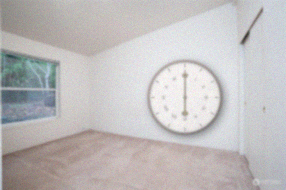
6:00
